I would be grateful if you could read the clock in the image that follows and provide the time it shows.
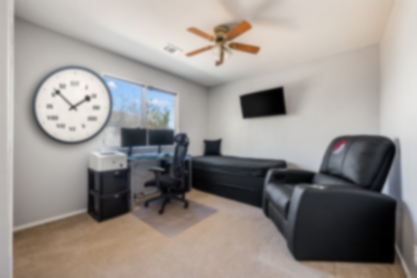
1:52
